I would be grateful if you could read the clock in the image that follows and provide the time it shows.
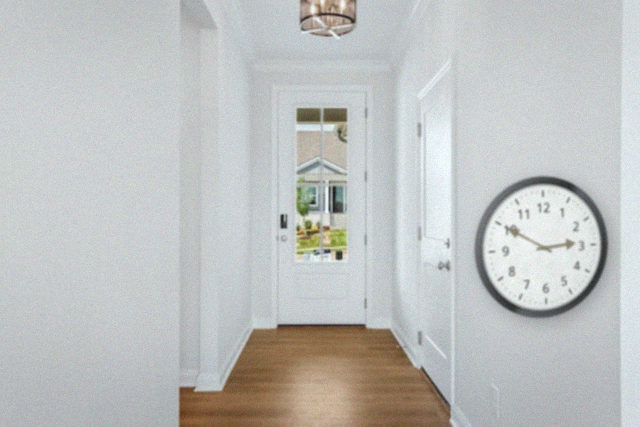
2:50
